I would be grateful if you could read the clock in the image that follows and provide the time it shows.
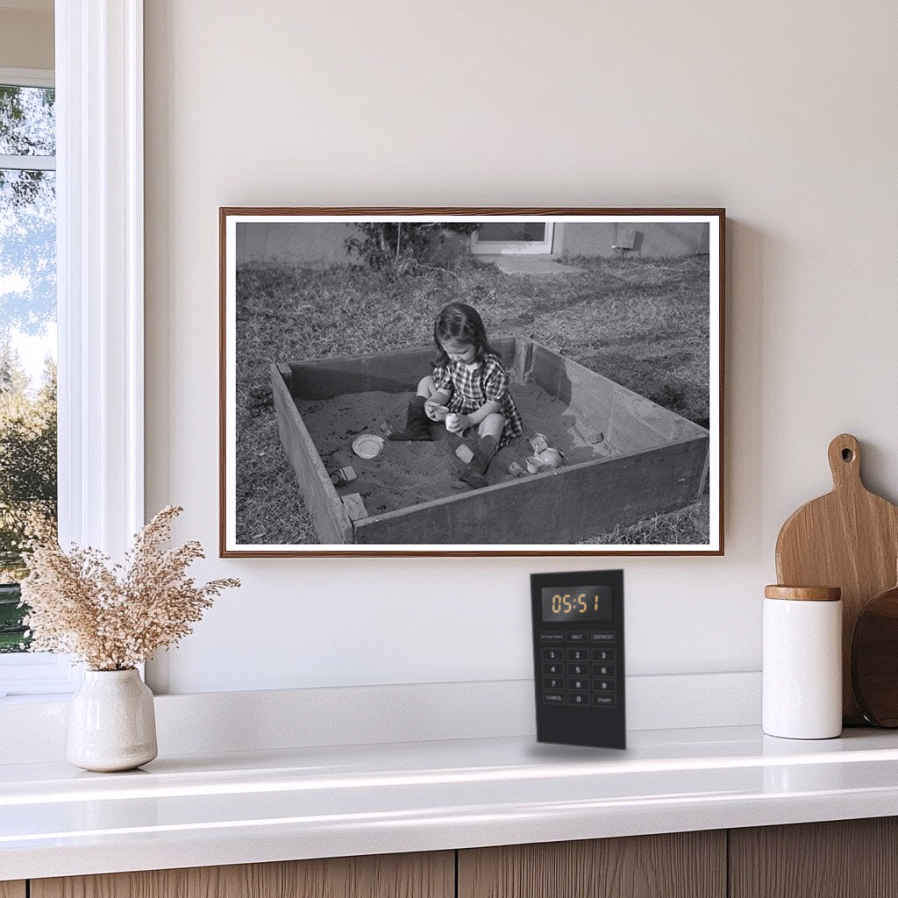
5:51
